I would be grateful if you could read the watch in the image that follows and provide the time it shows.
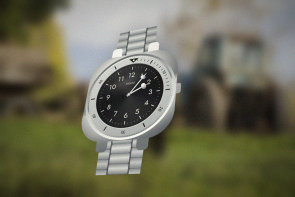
2:06
